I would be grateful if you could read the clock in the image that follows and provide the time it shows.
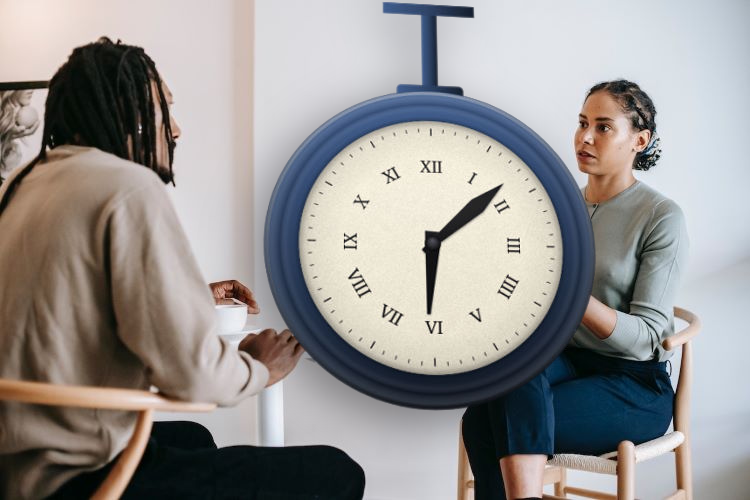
6:08
